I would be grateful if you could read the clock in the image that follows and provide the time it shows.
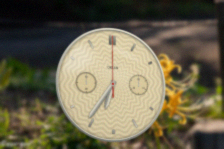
6:36
